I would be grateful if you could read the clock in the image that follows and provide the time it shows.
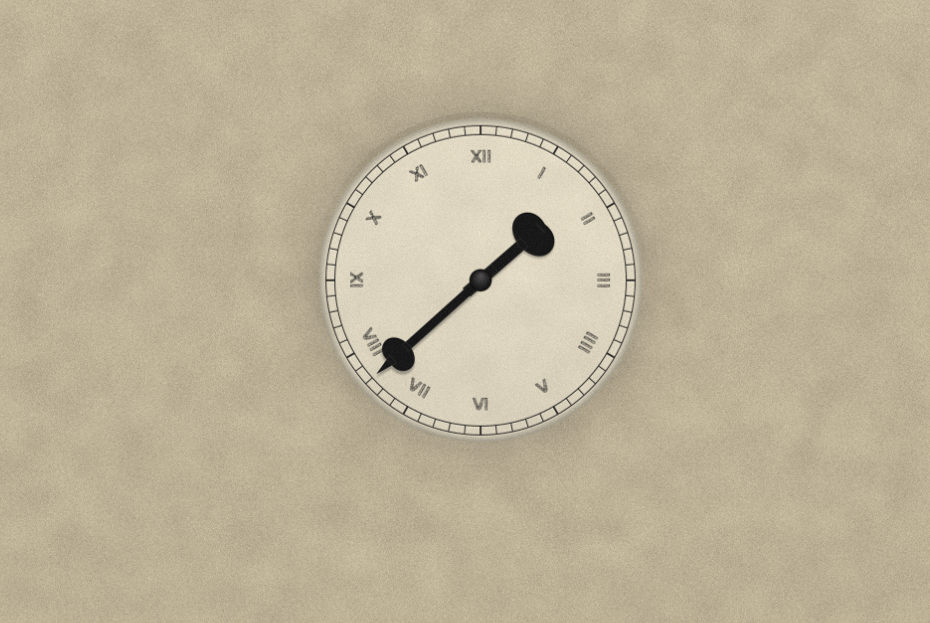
1:38
